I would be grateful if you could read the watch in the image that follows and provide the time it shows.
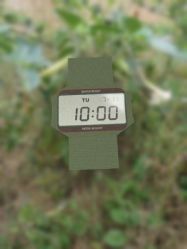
10:00
